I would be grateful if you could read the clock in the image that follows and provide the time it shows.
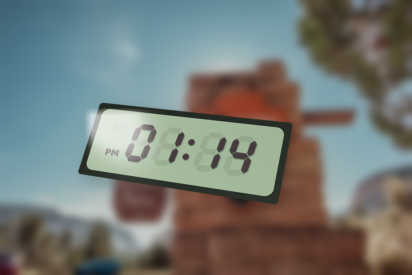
1:14
